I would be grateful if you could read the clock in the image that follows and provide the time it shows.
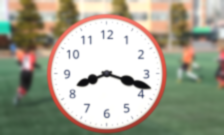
8:18
